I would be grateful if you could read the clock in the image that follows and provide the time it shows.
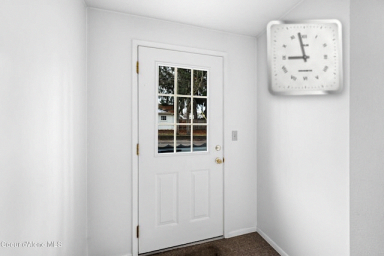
8:58
